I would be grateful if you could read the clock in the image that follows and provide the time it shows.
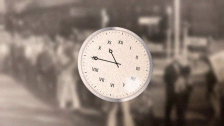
10:45
